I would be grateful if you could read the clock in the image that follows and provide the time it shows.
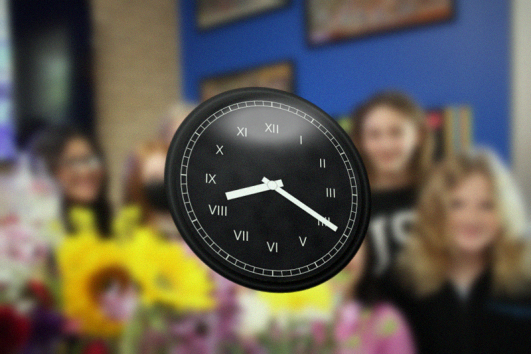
8:20
